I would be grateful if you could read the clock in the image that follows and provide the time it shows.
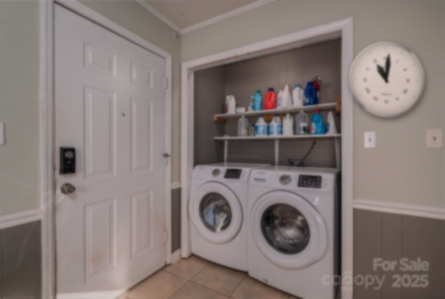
11:01
